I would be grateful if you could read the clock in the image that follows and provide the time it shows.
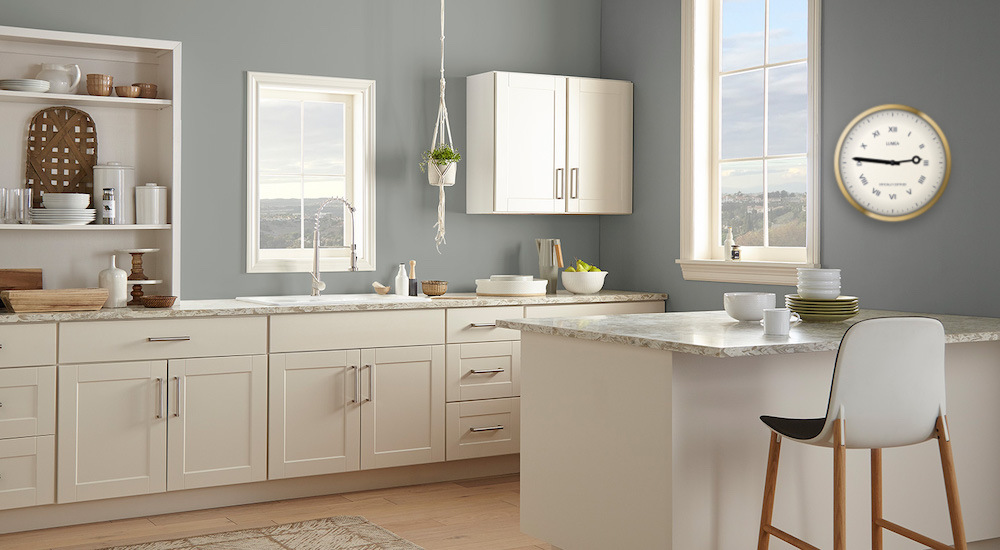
2:46
